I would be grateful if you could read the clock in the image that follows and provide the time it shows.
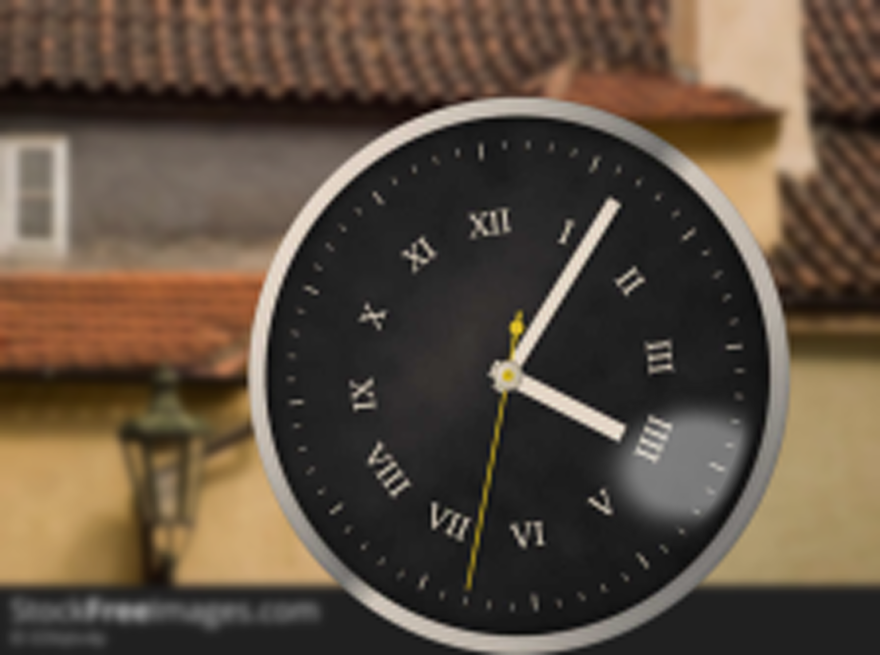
4:06:33
